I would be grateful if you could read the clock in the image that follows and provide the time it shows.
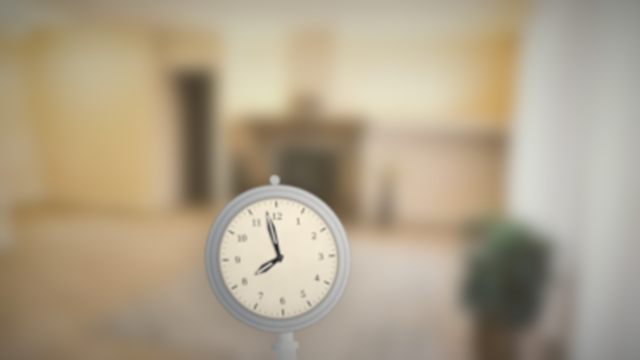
7:58
